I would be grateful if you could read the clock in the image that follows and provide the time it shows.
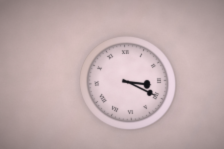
3:20
